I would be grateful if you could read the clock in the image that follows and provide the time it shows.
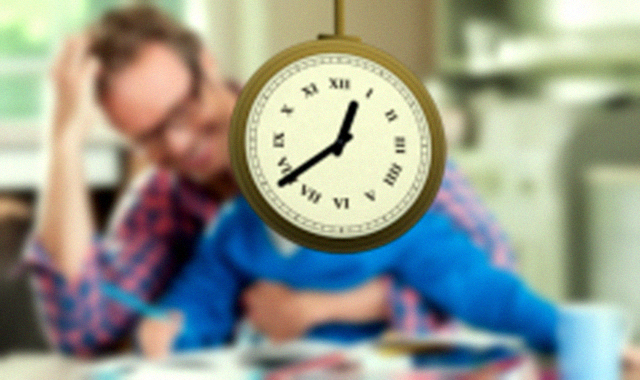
12:39
